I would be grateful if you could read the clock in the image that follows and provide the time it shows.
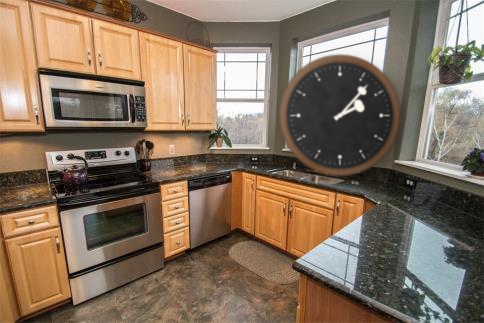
2:07
